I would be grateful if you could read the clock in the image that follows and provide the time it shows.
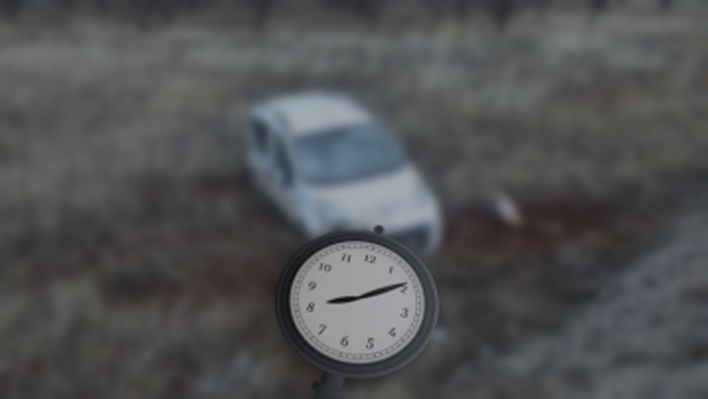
8:09
